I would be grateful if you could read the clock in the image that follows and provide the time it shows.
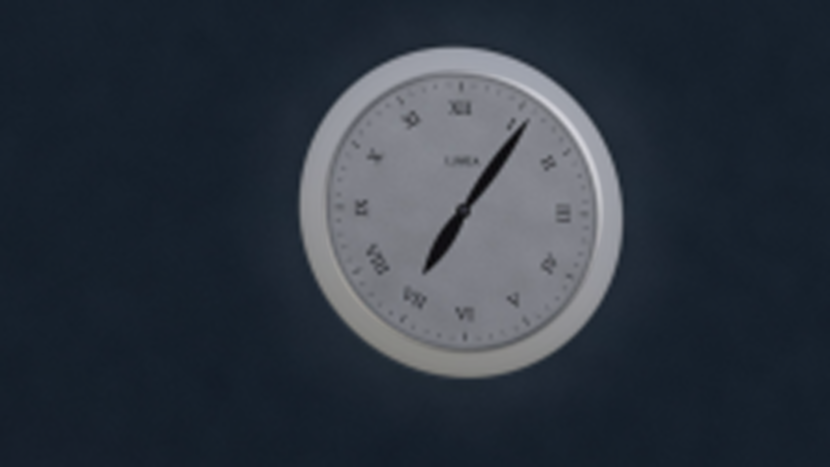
7:06
